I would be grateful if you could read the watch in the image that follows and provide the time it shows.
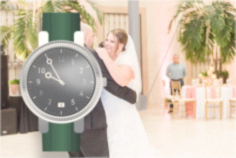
9:55
